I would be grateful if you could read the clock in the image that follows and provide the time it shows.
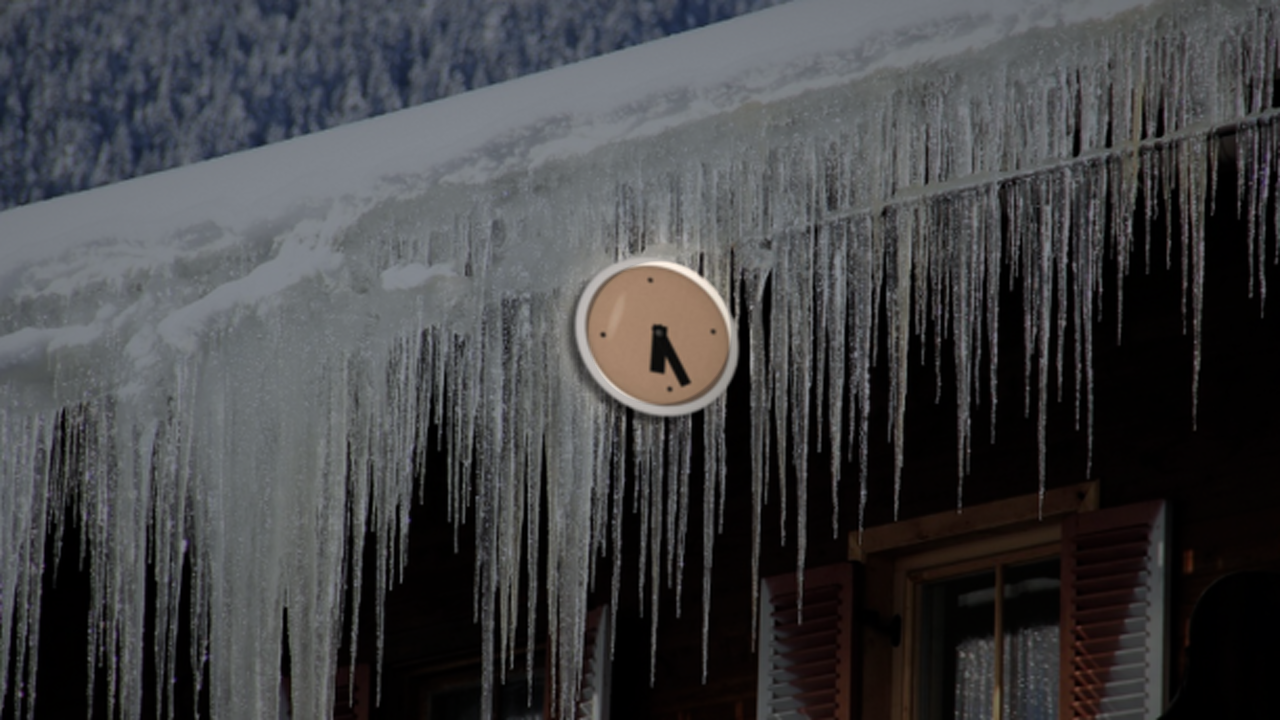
6:27
